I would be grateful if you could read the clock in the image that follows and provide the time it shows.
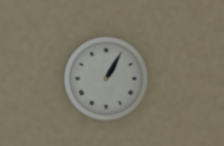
1:05
